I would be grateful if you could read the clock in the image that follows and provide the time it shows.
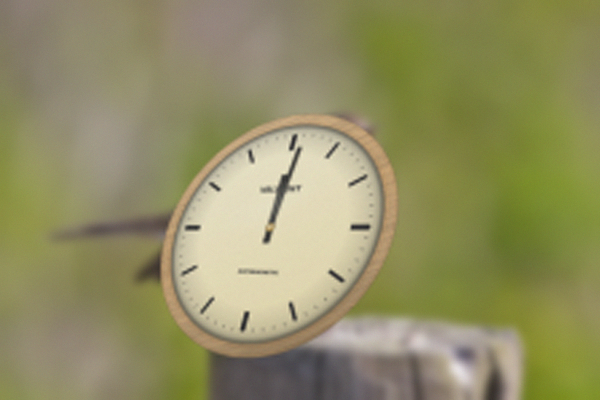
12:01
